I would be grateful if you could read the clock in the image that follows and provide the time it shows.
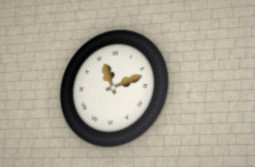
11:12
